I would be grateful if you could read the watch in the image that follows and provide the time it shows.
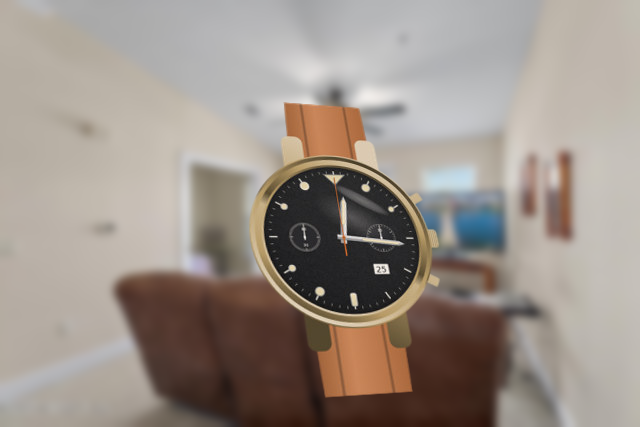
12:16
